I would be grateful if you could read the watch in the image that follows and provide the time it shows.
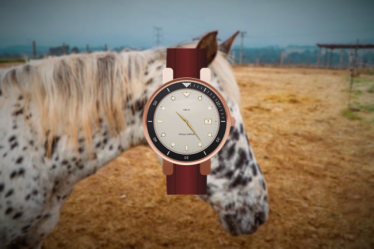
10:24
